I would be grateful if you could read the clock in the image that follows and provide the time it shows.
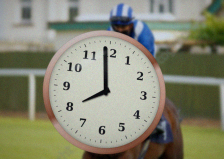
7:59
